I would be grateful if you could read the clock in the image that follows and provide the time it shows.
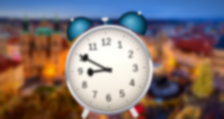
8:50
